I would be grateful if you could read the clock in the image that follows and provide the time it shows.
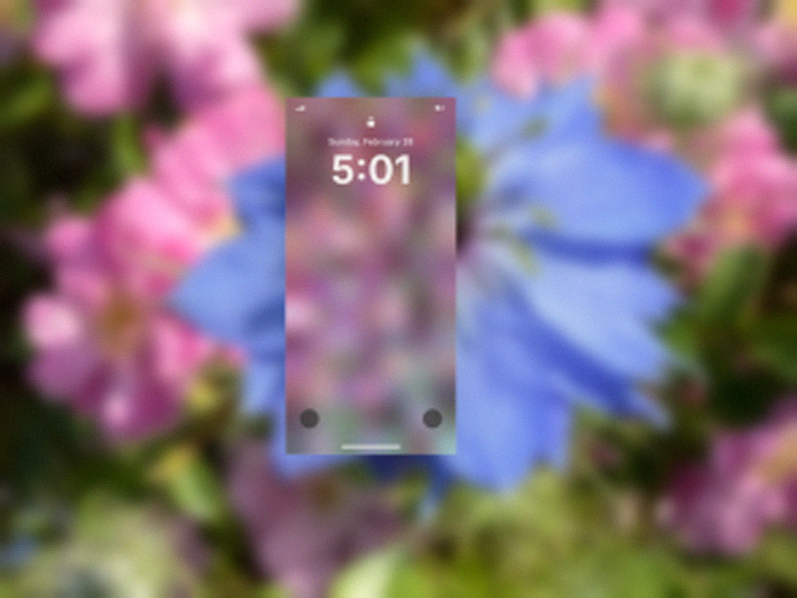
5:01
